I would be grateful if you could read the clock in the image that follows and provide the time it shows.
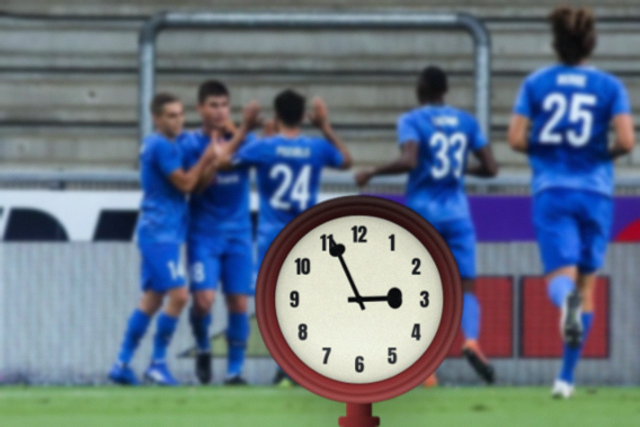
2:56
